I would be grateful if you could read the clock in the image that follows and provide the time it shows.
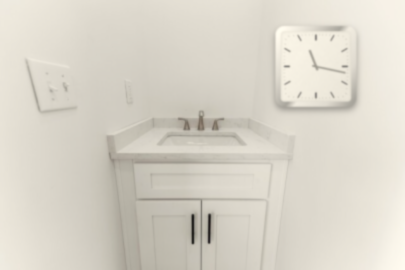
11:17
